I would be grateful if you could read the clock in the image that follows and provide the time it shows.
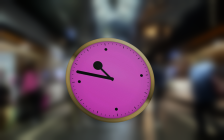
10:48
